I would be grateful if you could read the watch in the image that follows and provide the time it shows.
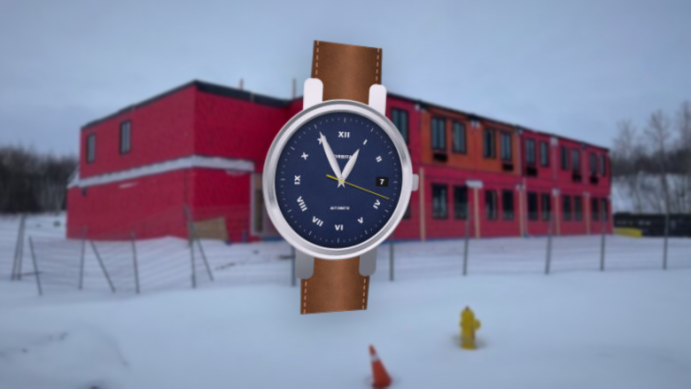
12:55:18
